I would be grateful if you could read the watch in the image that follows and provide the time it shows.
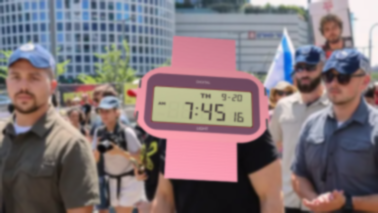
7:45
